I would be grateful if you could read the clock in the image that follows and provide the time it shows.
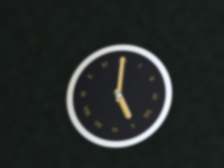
5:00
